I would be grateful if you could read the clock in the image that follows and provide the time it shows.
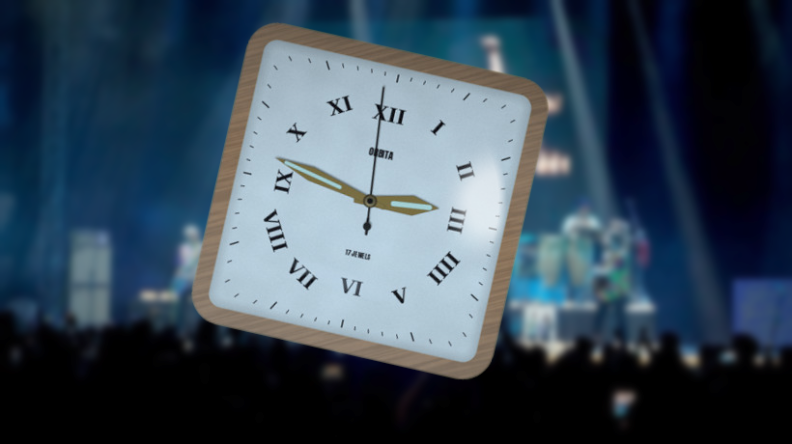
2:46:59
